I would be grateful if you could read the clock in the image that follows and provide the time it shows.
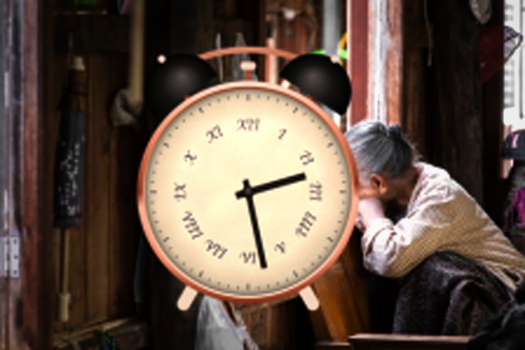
2:28
